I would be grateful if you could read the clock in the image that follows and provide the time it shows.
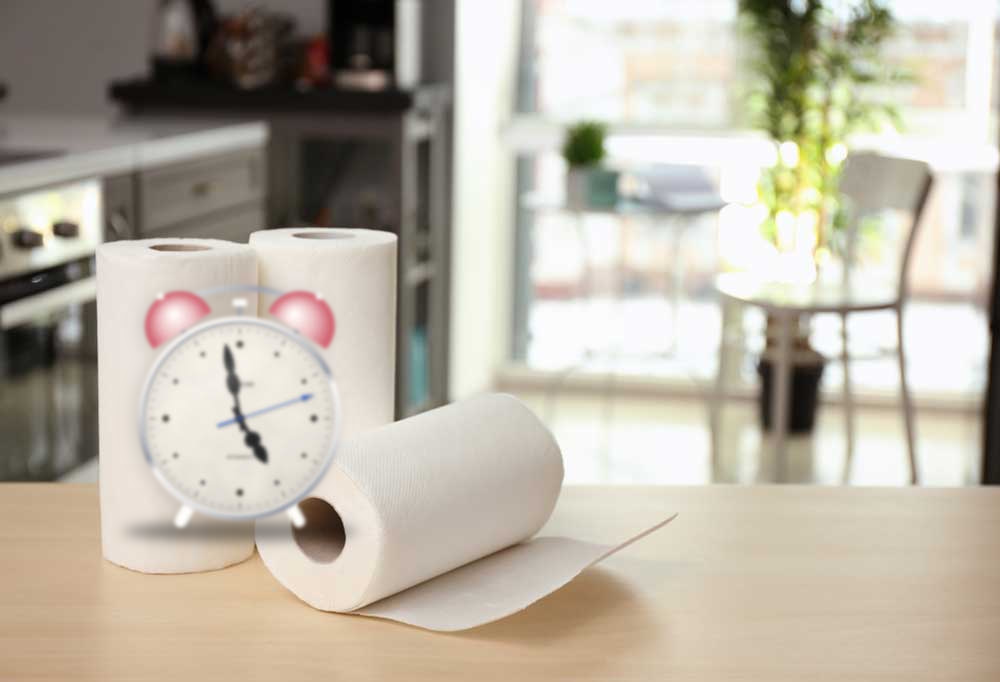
4:58:12
